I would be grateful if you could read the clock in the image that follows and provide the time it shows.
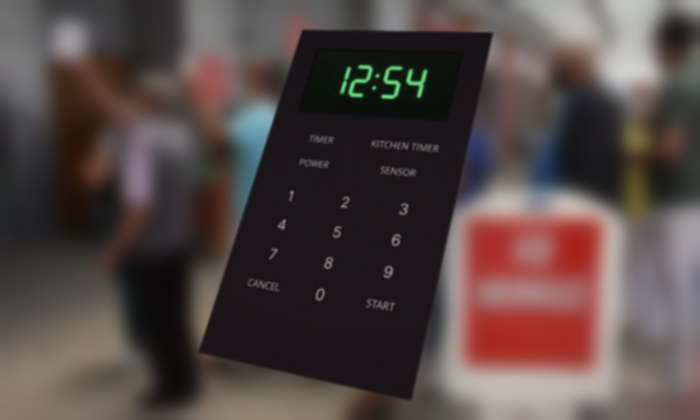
12:54
